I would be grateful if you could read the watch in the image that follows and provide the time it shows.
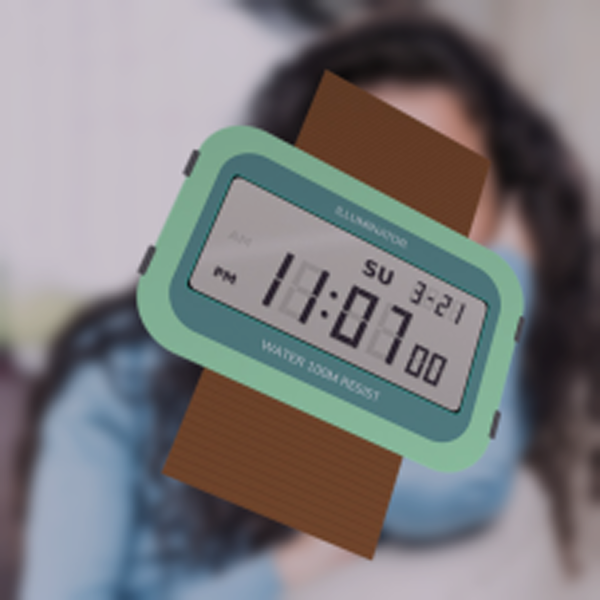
11:07:00
